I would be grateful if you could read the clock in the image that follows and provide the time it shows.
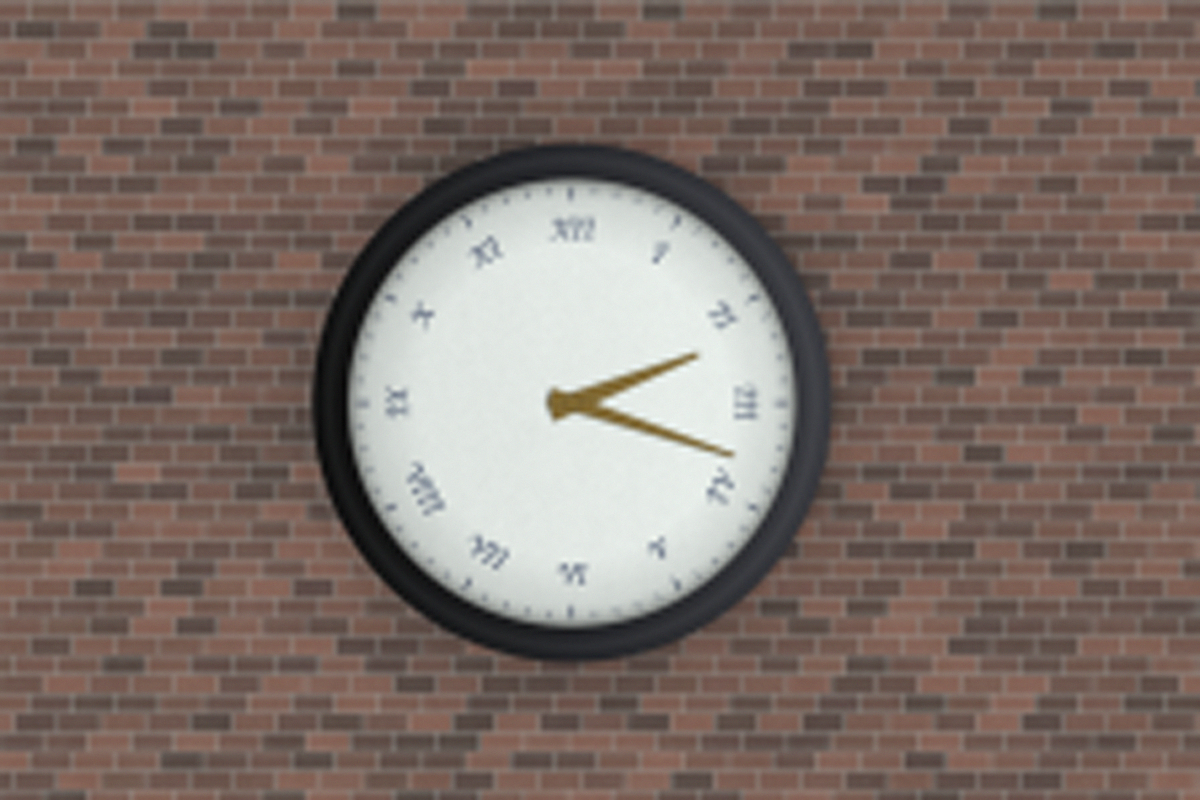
2:18
